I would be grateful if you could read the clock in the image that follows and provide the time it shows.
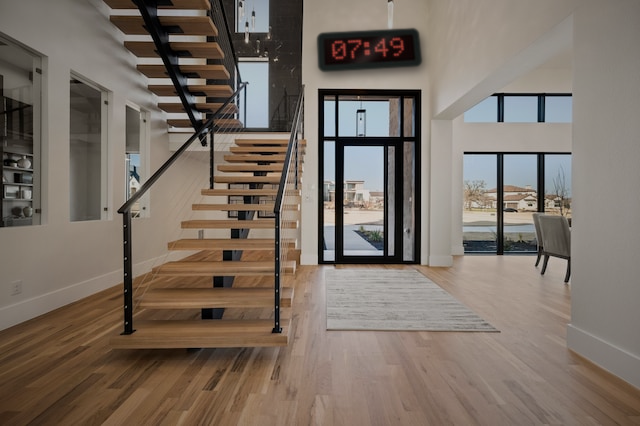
7:49
